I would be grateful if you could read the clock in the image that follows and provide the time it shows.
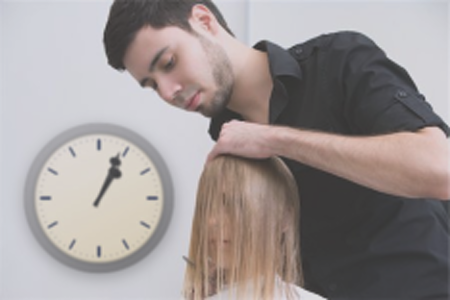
1:04
